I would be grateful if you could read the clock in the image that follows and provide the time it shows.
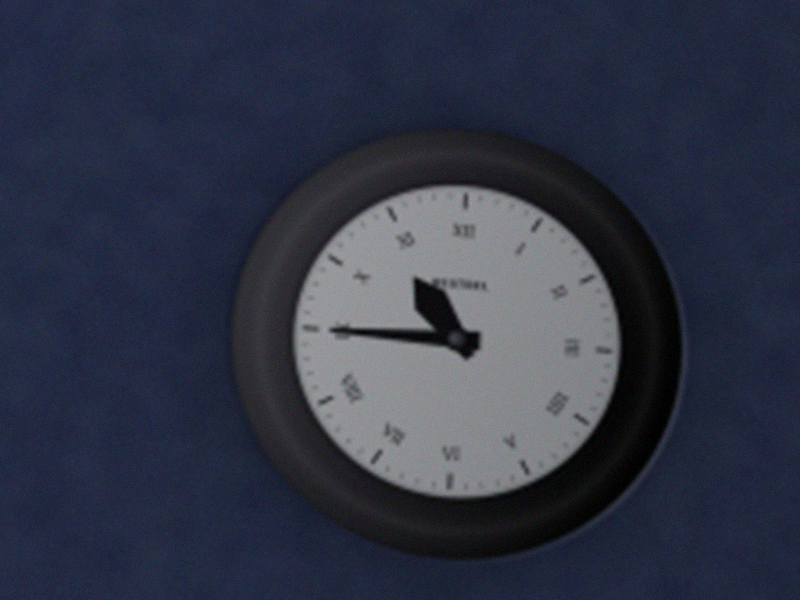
10:45
